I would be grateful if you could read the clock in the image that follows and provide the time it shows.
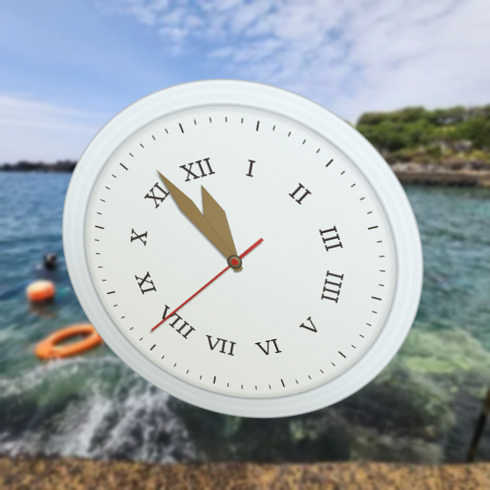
11:56:41
